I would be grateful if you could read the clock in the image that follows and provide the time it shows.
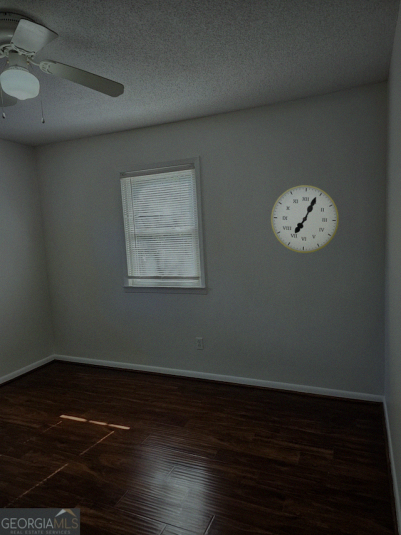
7:04
